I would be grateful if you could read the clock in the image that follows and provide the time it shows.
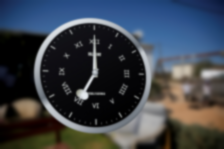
7:00
